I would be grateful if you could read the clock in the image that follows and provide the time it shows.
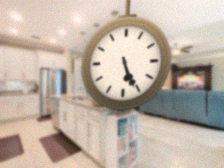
5:26
